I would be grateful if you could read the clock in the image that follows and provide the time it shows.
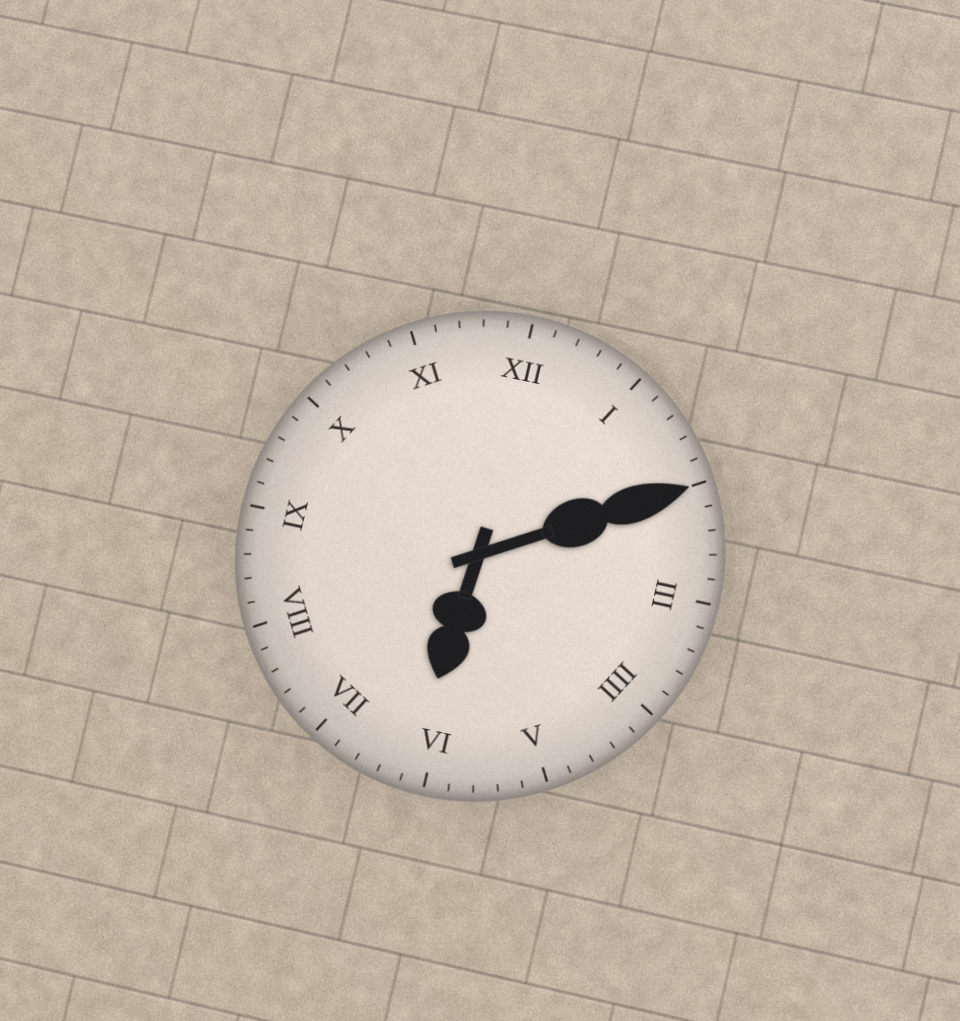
6:10
